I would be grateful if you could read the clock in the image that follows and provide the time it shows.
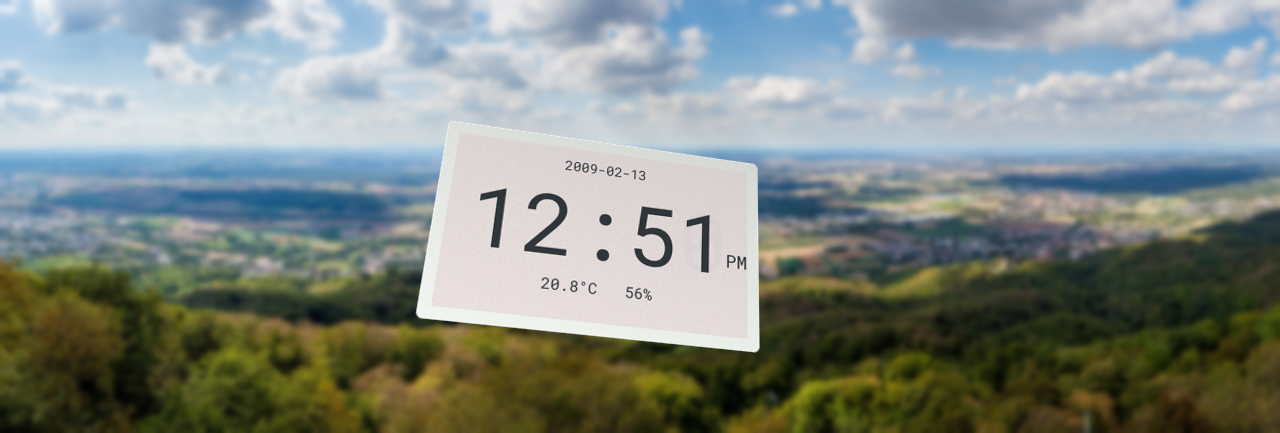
12:51
